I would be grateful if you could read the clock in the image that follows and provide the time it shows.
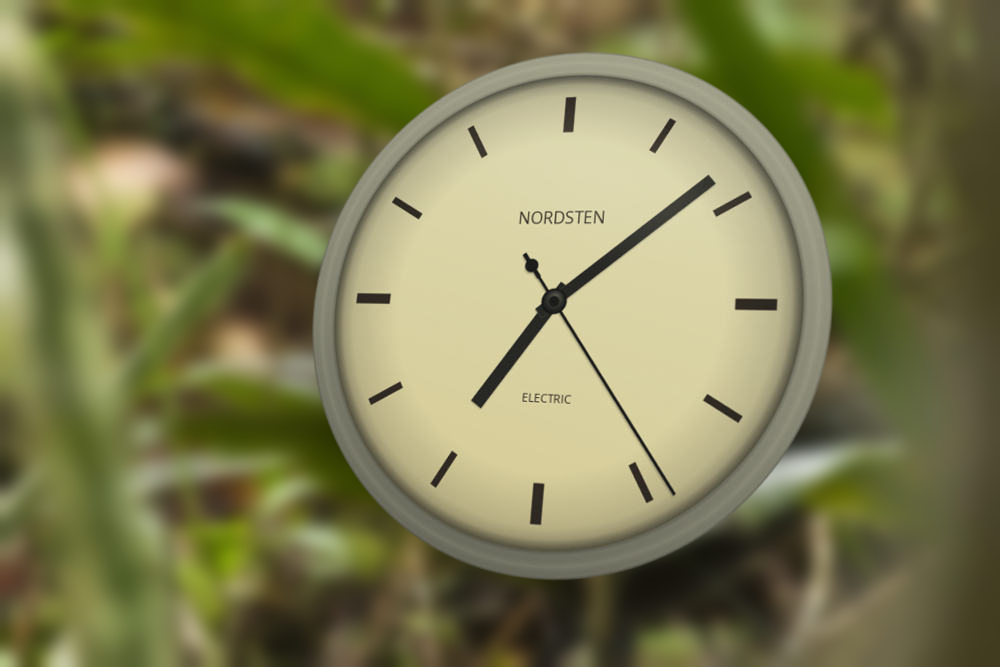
7:08:24
